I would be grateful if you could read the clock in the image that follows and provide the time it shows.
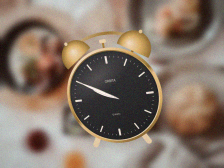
9:50
